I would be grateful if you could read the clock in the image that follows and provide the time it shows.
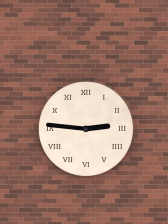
2:46
